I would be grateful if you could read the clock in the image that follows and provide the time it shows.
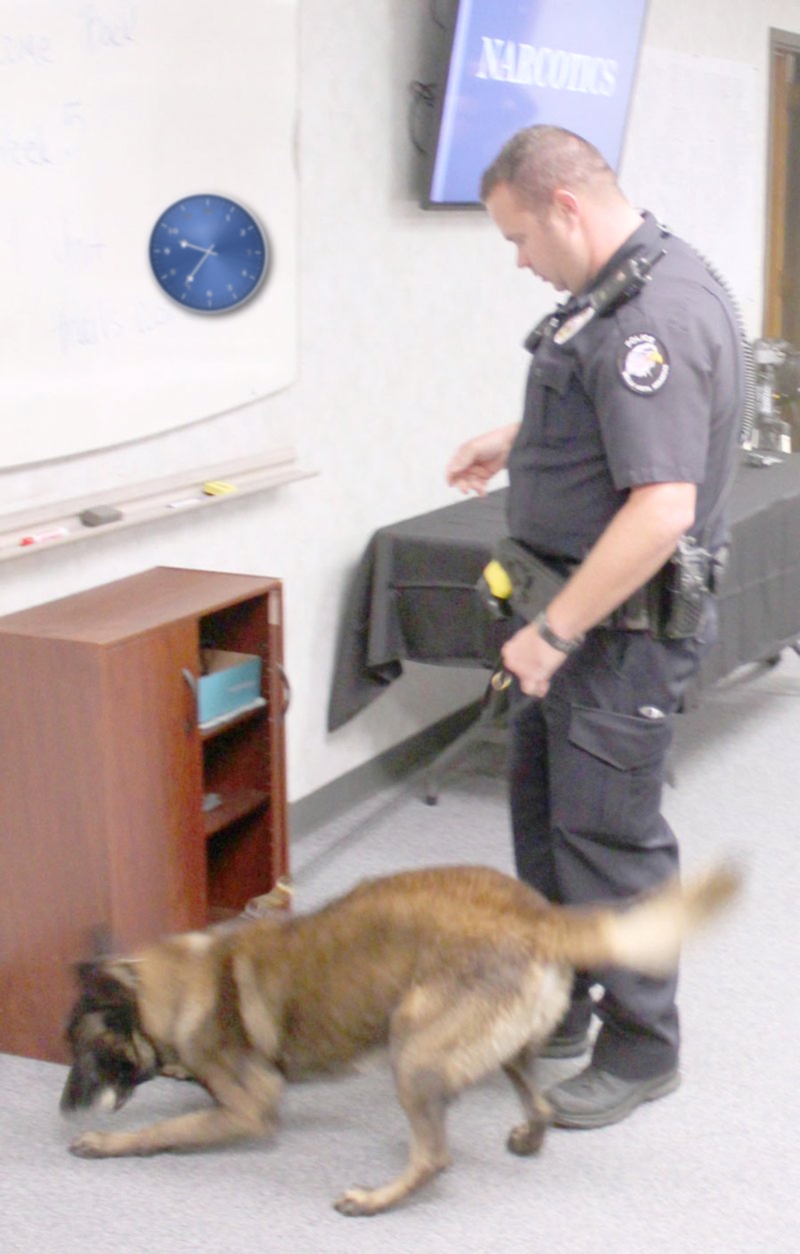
9:36
